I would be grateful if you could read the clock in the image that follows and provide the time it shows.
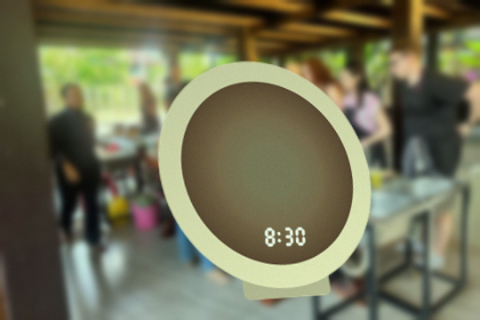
8:30
